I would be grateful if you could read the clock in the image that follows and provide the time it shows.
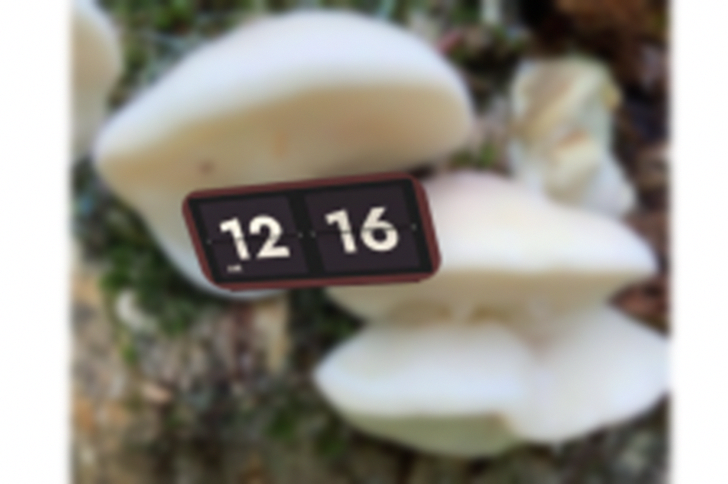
12:16
